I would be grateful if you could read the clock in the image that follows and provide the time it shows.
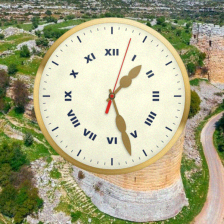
1:27:03
